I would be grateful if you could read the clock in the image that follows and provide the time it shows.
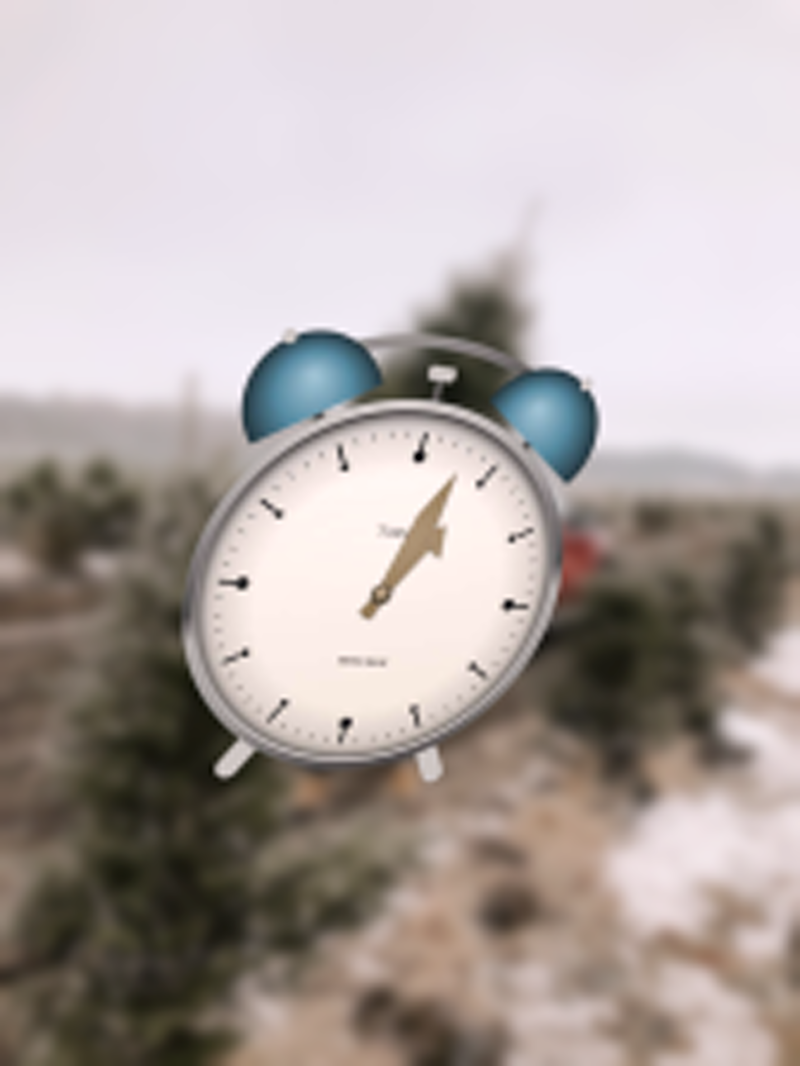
1:03
